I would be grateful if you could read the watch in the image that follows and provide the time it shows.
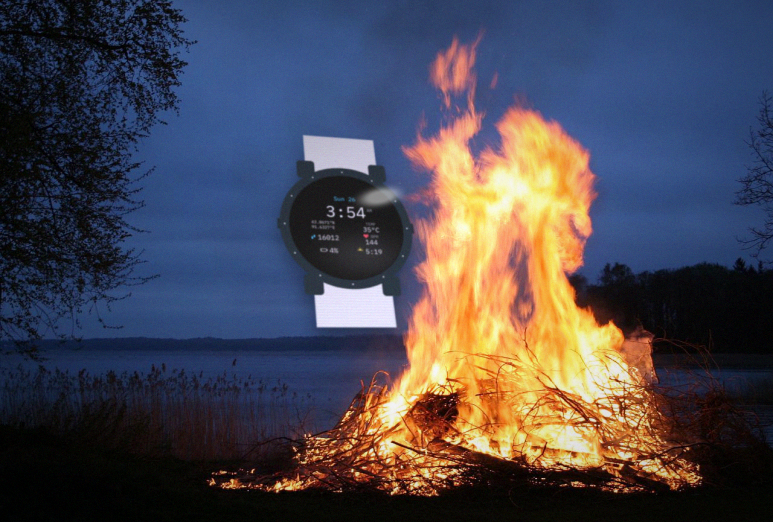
3:54
